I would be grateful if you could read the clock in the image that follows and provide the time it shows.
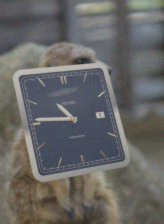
10:46
